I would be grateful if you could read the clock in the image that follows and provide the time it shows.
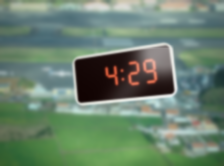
4:29
